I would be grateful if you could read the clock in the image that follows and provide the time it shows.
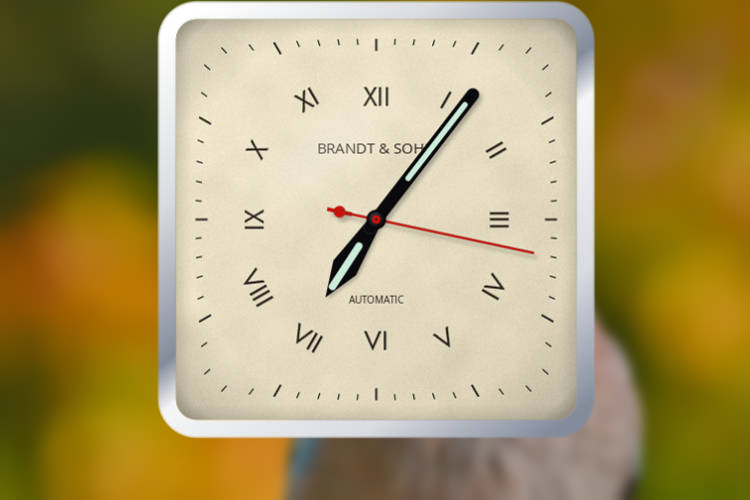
7:06:17
